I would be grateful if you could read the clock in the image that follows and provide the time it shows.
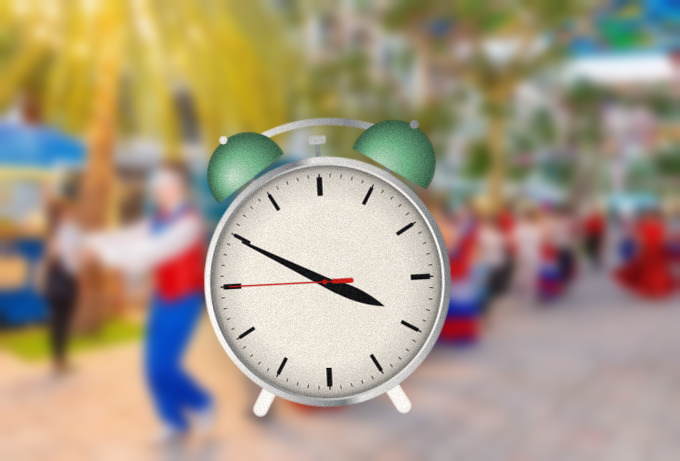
3:49:45
